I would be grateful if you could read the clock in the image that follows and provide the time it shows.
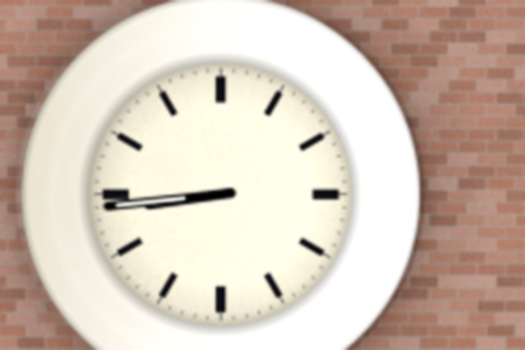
8:44
